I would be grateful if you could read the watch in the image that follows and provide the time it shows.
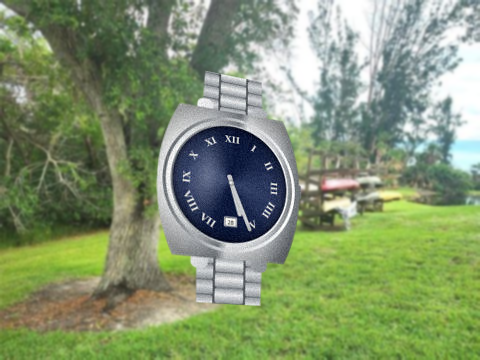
5:26
